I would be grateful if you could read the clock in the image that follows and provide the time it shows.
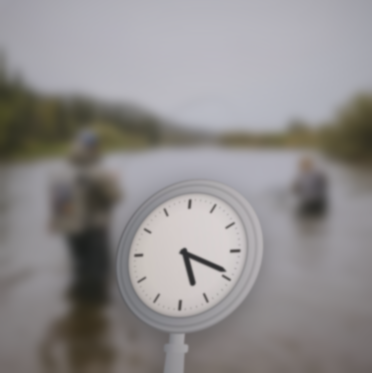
5:19
